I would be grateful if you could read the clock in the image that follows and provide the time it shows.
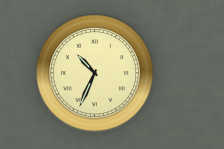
10:34
